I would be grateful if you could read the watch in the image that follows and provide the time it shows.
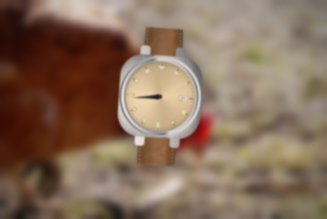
8:44
